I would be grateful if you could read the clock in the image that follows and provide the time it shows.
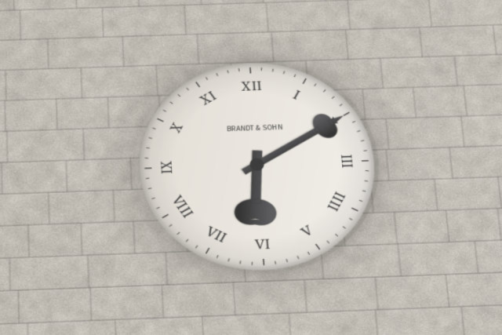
6:10
